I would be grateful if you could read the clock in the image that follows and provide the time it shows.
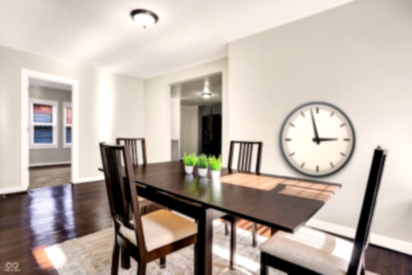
2:58
